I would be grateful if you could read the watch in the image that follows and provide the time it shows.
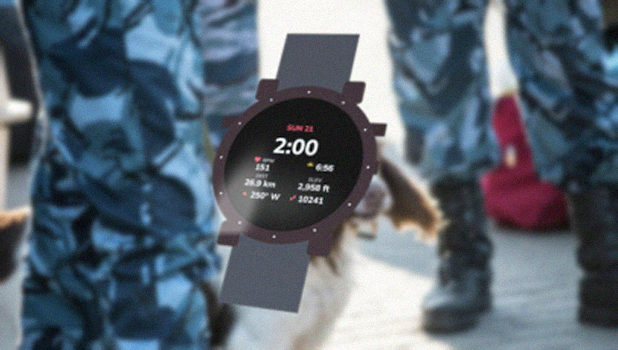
2:00
